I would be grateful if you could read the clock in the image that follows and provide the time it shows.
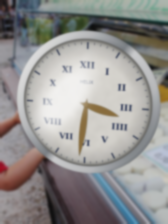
3:31
